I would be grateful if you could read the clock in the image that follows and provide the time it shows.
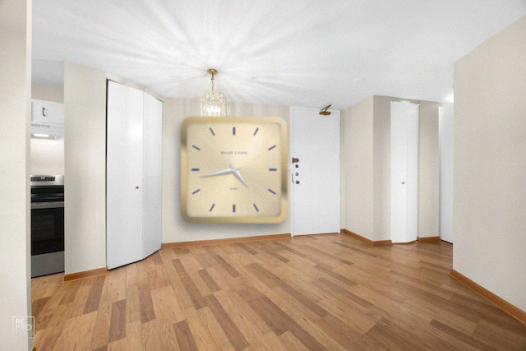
4:43
